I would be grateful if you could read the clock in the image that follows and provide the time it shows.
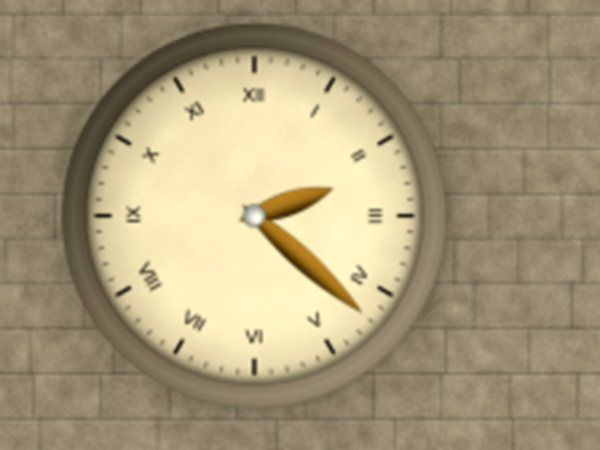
2:22
